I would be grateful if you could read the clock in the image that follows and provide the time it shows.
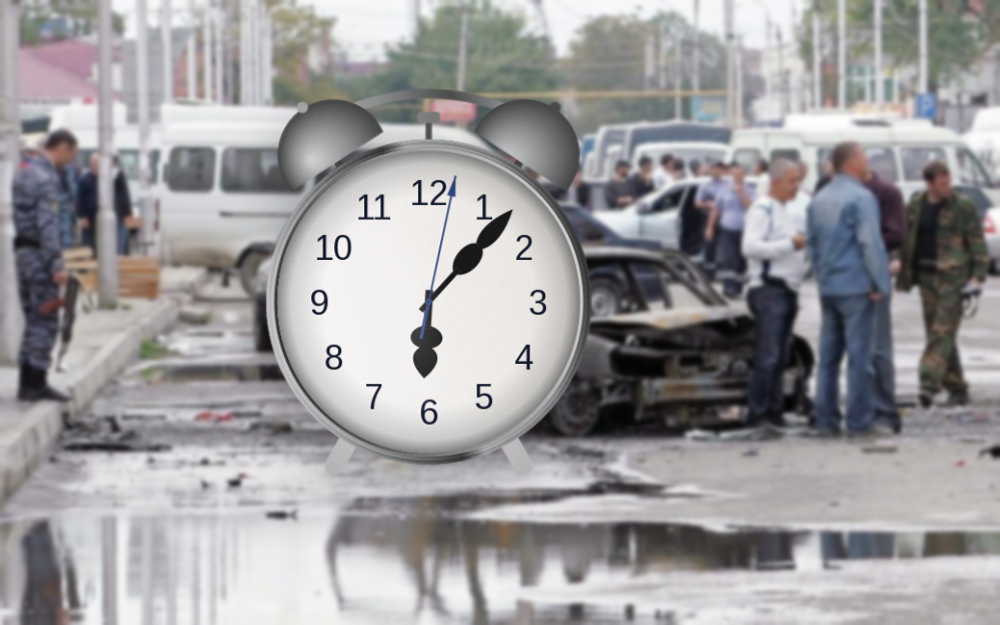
6:07:02
